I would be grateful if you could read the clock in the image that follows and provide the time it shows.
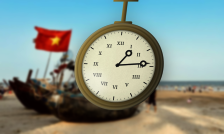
1:14
